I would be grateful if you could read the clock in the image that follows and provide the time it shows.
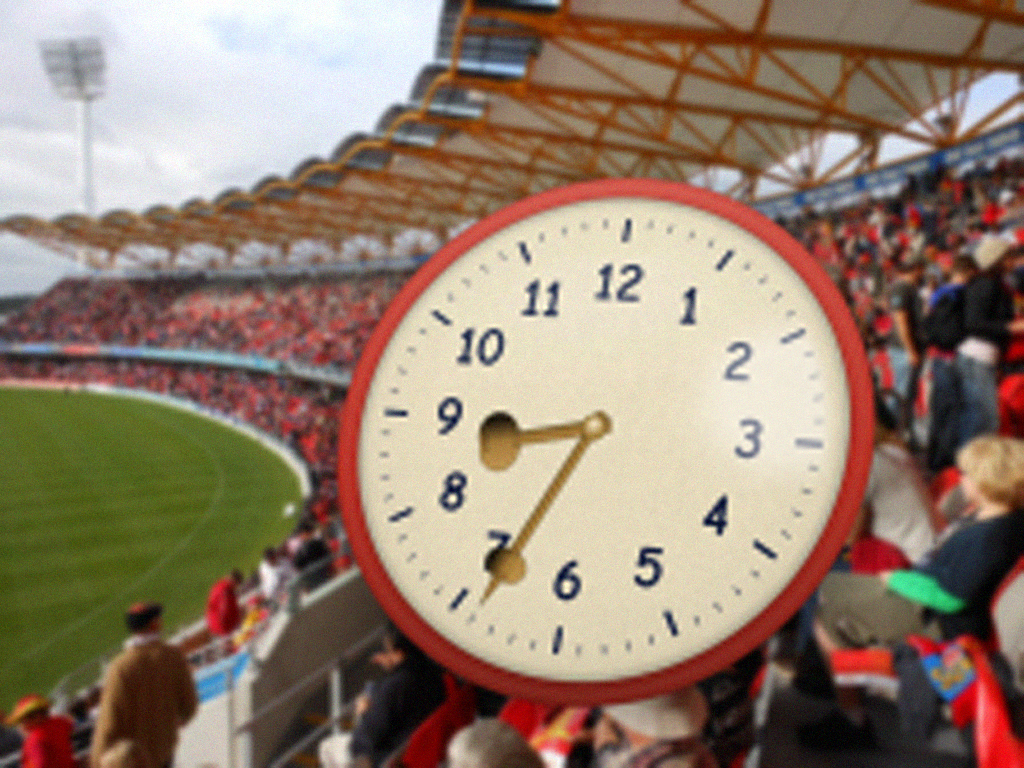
8:34
